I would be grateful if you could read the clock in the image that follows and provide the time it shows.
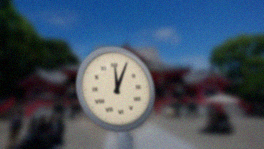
12:05
